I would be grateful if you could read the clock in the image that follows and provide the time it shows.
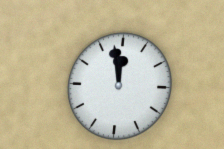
11:58
